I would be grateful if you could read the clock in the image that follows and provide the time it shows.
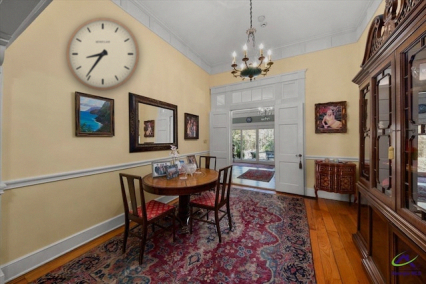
8:36
